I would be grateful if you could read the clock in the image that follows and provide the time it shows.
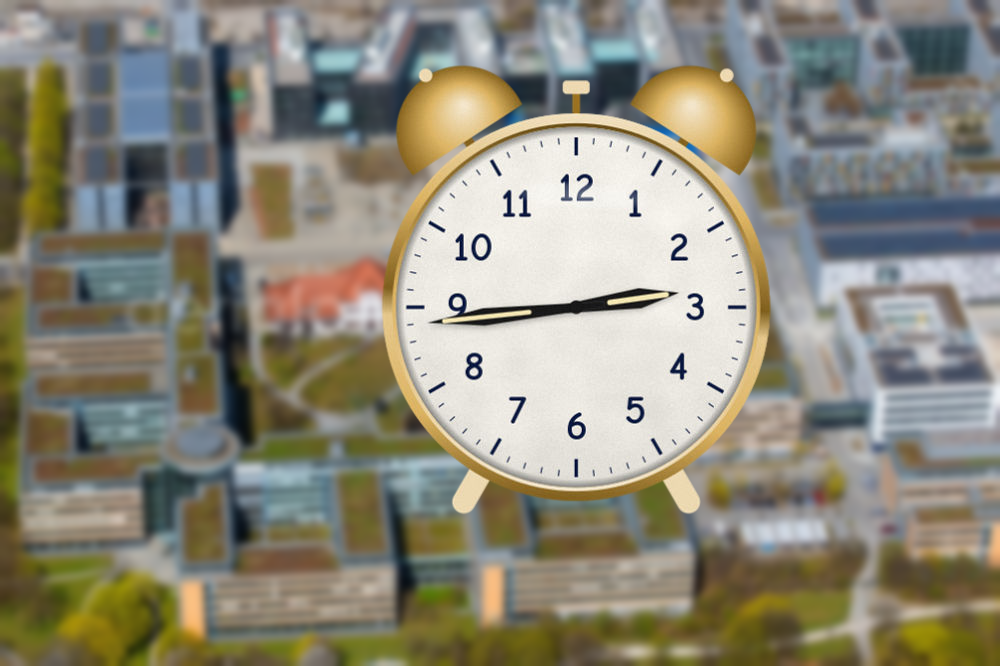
2:44
